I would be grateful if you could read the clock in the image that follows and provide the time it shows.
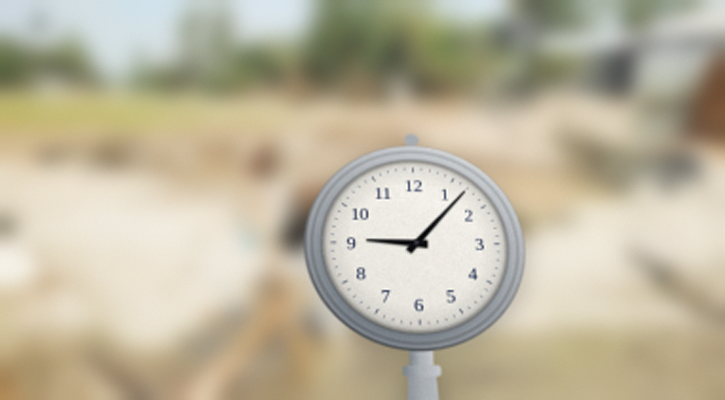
9:07
